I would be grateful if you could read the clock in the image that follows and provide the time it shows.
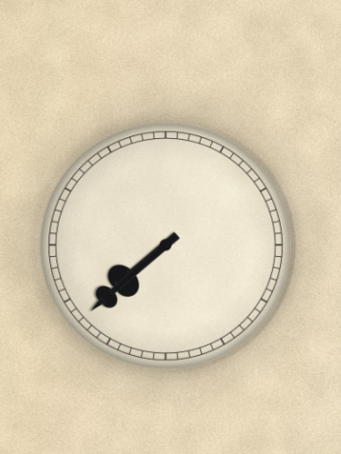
7:38
